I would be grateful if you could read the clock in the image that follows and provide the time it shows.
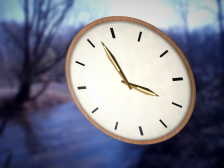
3:57
